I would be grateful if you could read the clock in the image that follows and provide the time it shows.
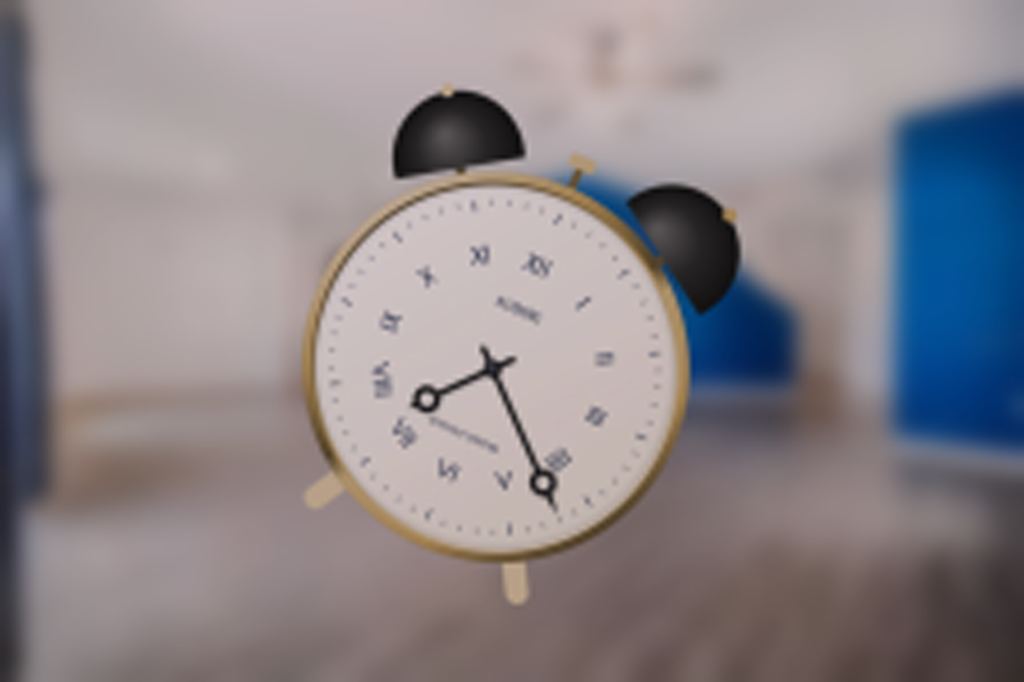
7:22
